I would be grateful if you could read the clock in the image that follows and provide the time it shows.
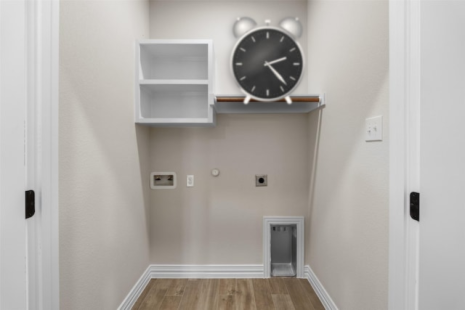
2:23
